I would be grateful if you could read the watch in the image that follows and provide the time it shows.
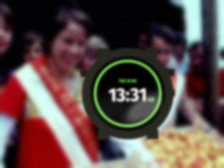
13:31
